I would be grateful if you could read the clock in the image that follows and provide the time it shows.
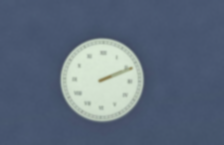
2:11
